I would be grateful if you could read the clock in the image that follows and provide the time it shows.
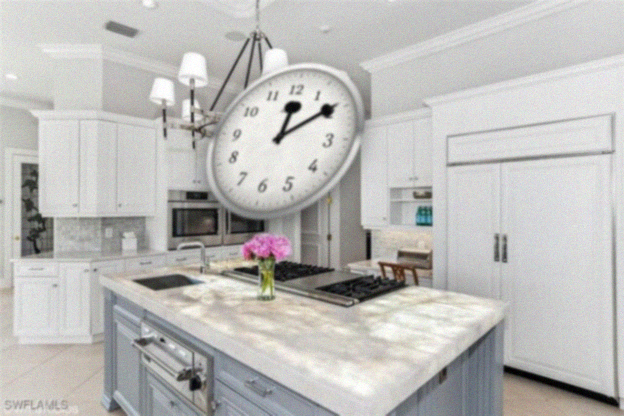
12:09
